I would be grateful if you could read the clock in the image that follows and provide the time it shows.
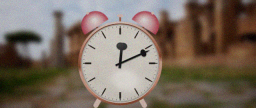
12:11
